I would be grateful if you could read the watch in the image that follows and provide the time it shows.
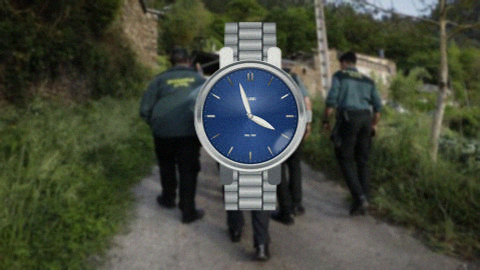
3:57
